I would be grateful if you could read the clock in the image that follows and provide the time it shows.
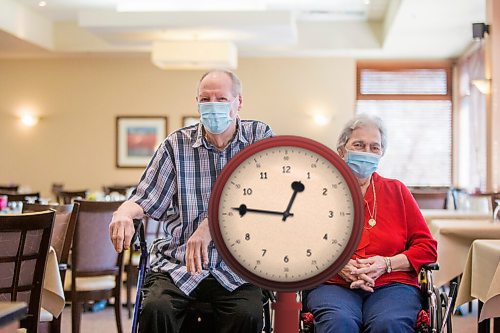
12:46
